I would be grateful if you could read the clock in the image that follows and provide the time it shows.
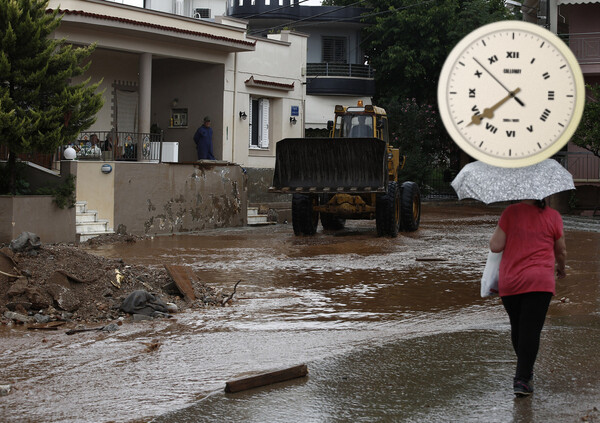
7:38:52
